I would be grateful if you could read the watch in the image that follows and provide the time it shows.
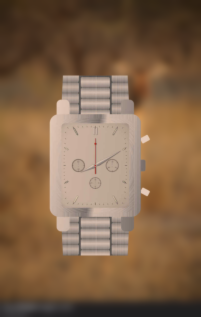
8:10
